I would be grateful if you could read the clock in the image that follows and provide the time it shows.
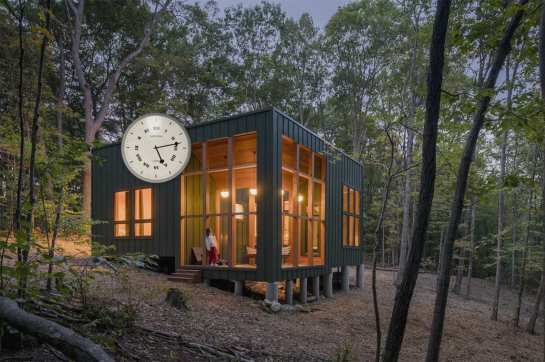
5:13
